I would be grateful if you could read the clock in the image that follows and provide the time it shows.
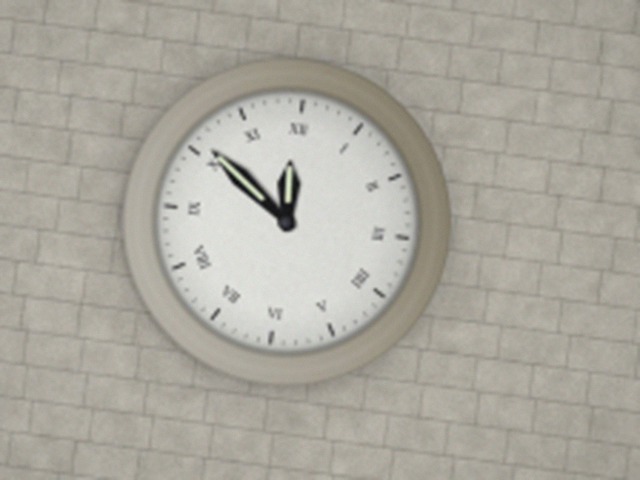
11:51
